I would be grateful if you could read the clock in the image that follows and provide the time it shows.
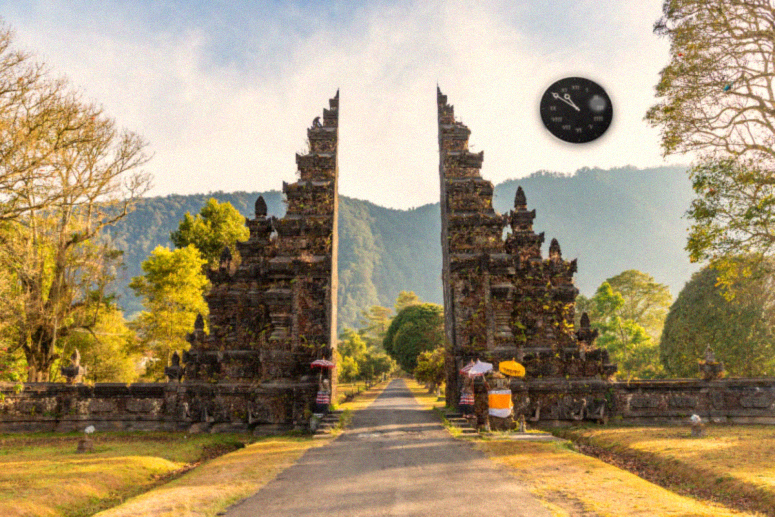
10:51
